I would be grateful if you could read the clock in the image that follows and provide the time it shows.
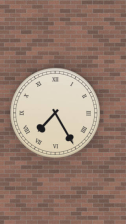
7:25
